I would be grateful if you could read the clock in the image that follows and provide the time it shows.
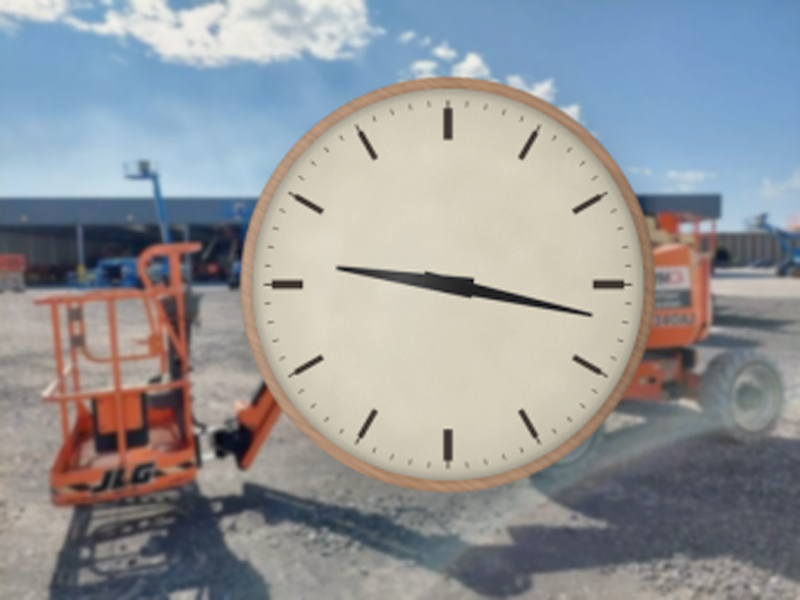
9:17
